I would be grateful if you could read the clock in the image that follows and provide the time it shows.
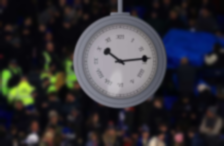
10:14
